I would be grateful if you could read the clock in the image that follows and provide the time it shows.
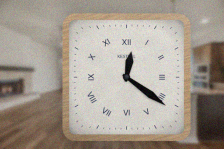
12:21
